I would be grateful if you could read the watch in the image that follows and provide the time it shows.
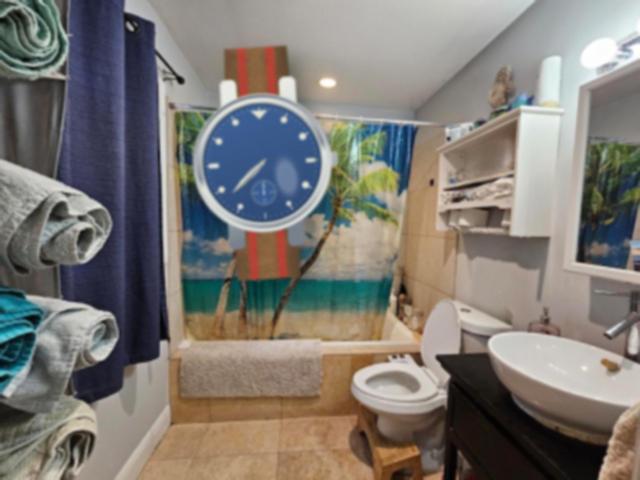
7:38
